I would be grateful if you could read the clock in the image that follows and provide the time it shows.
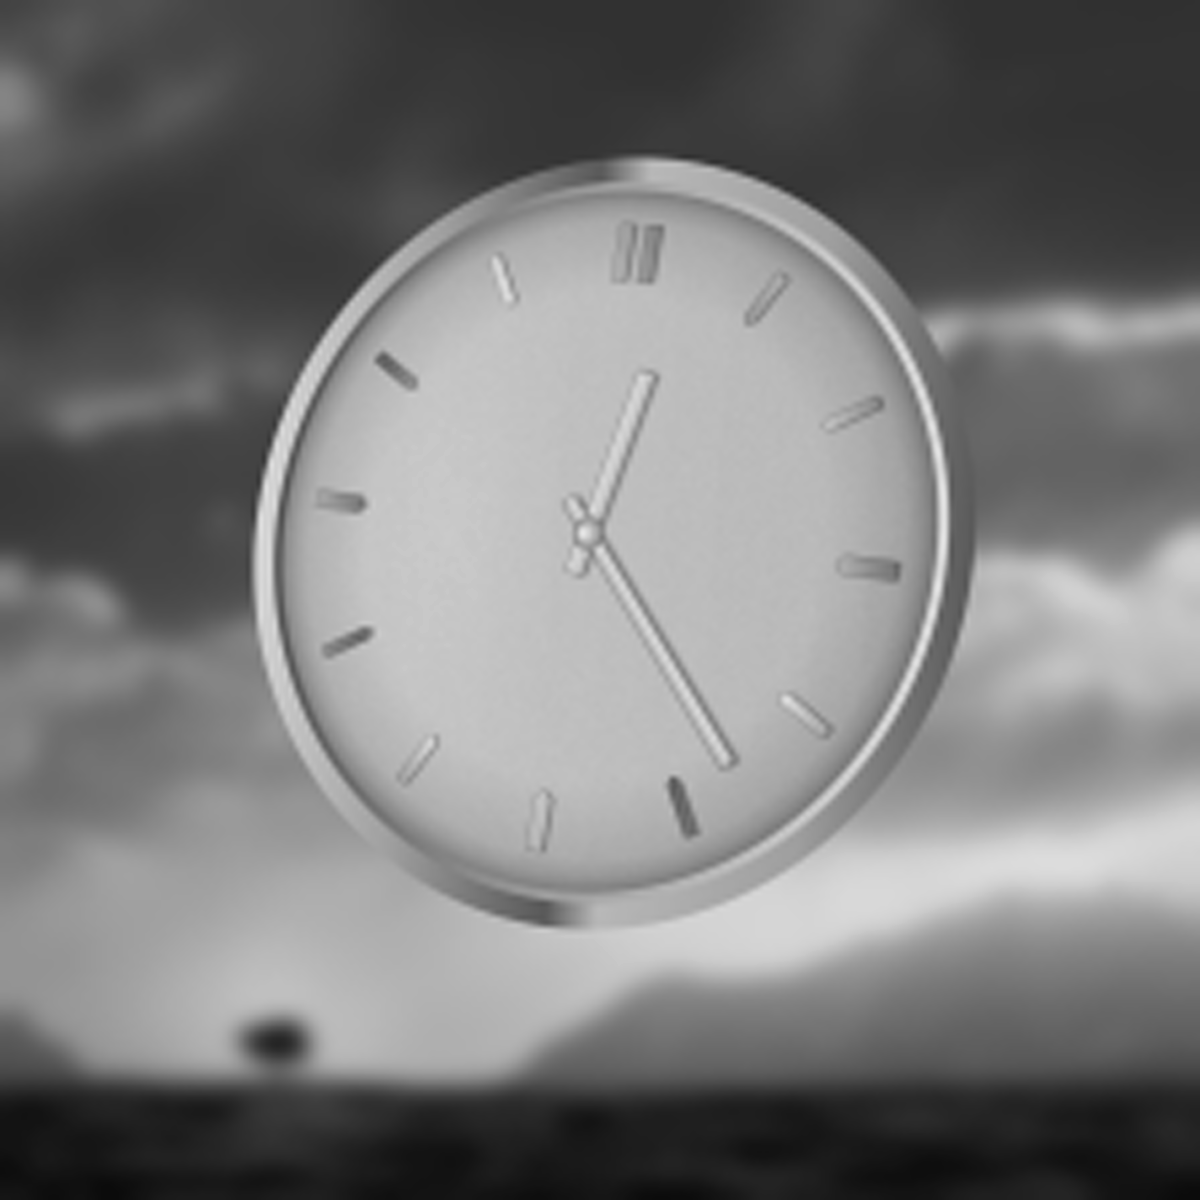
12:23
